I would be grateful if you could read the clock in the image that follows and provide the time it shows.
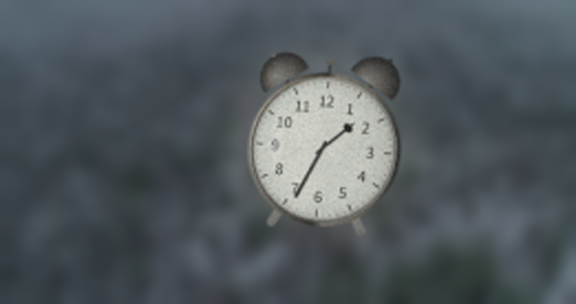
1:34
